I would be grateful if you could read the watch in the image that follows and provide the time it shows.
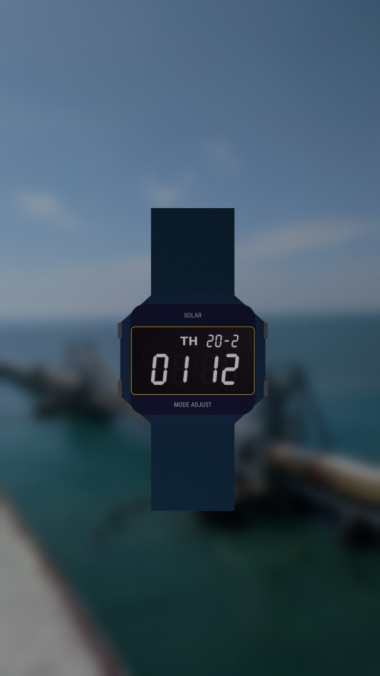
1:12
